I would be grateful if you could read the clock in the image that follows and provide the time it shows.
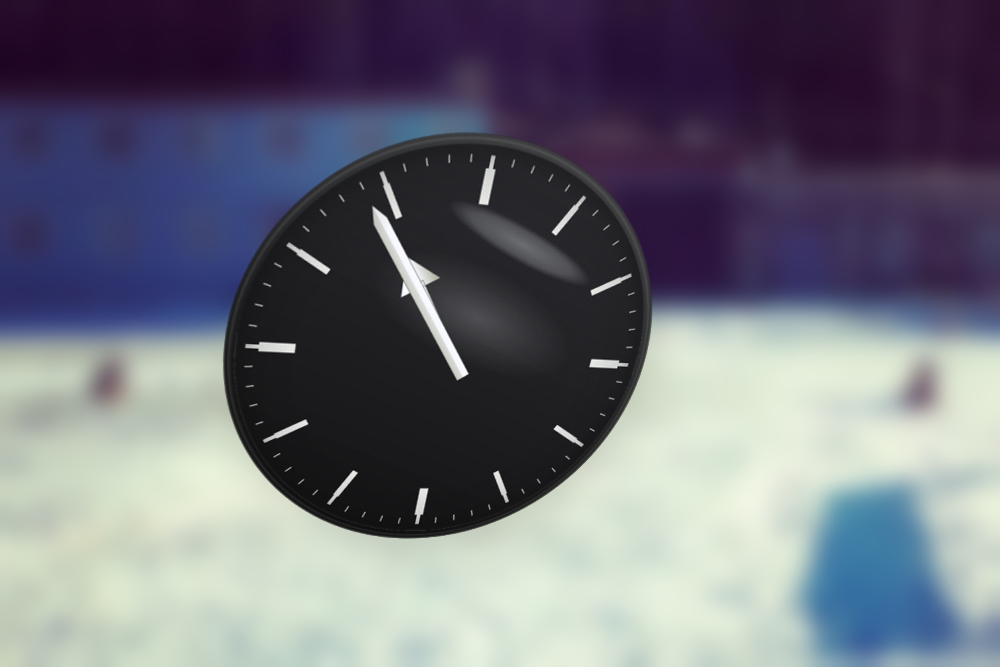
10:54
